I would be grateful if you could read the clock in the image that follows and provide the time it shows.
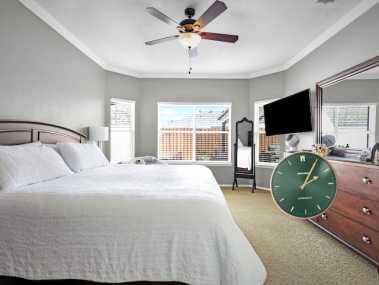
2:05
